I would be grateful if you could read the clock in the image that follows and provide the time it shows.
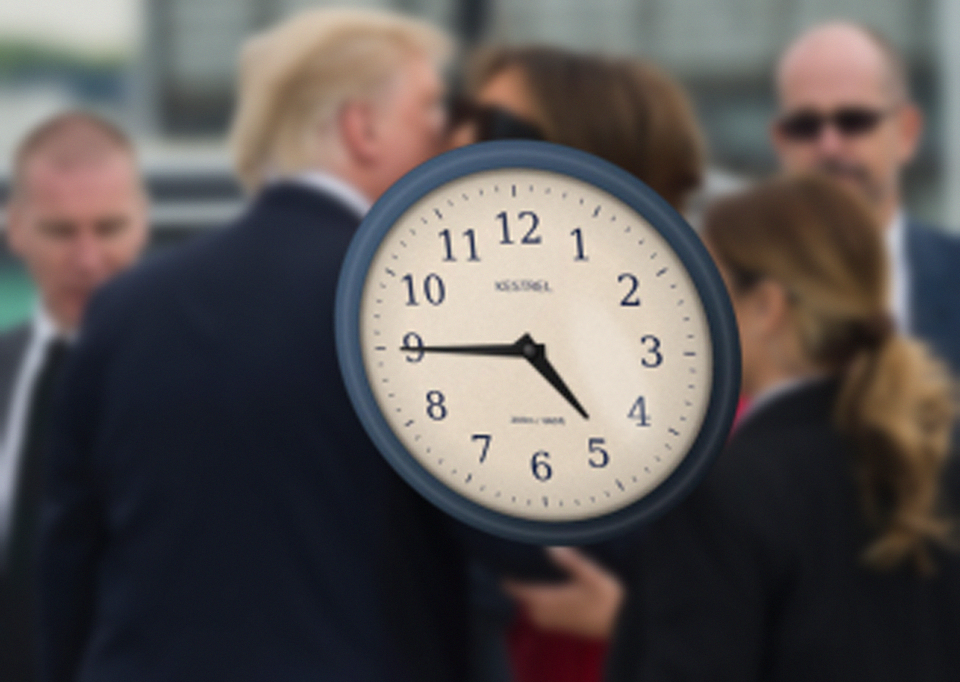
4:45
